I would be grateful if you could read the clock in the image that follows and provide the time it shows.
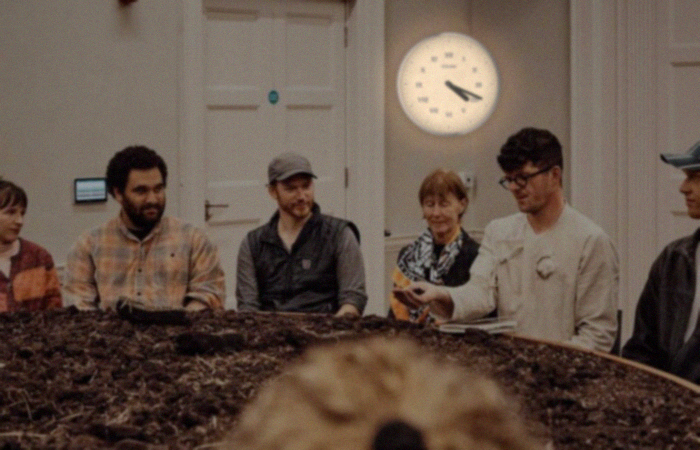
4:19
